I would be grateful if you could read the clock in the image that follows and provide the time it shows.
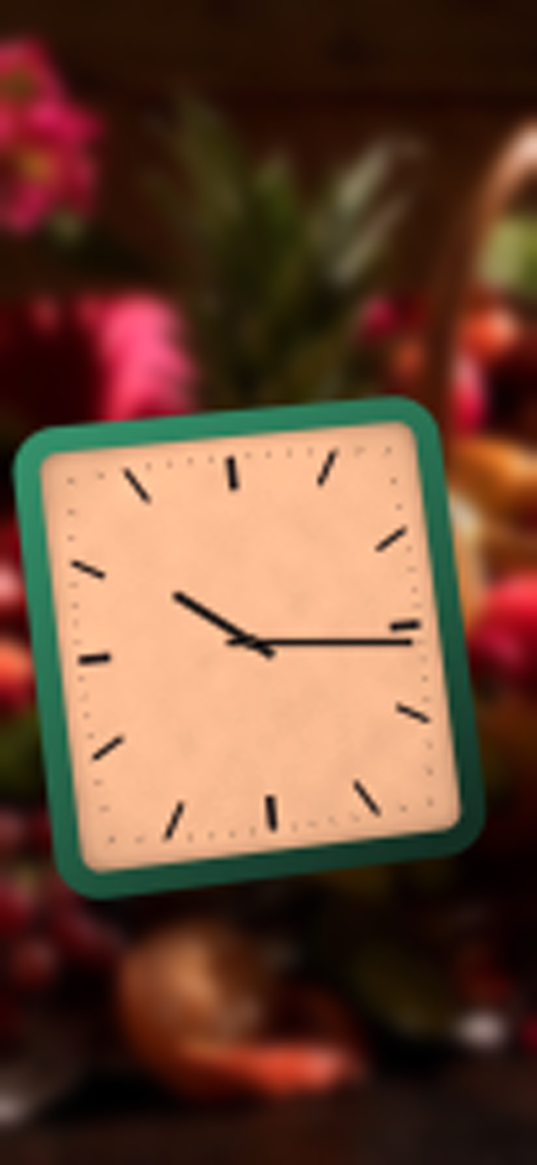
10:16
